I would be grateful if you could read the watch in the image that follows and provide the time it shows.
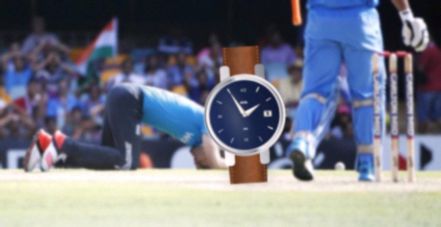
1:55
